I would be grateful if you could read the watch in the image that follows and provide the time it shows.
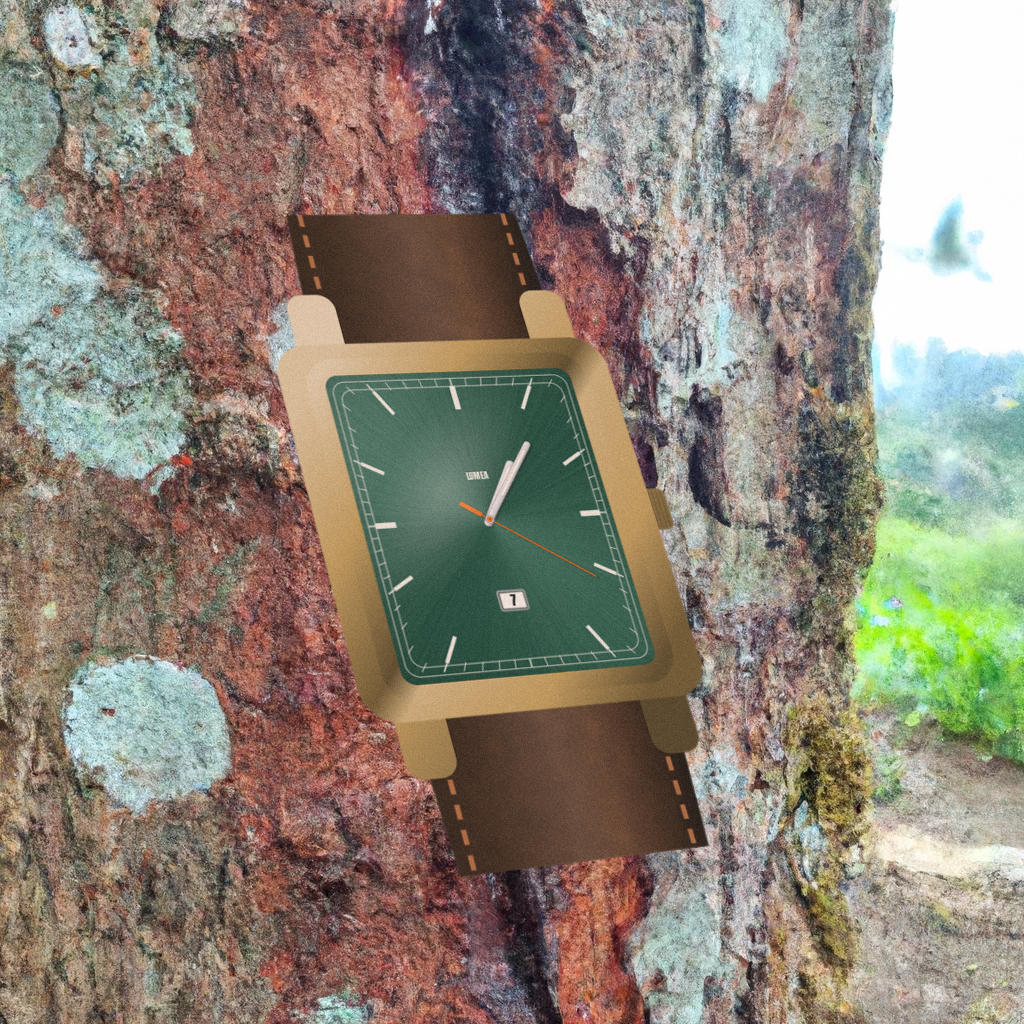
1:06:21
